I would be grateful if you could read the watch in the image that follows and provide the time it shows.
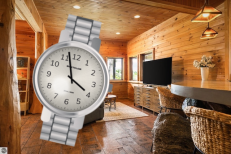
3:57
